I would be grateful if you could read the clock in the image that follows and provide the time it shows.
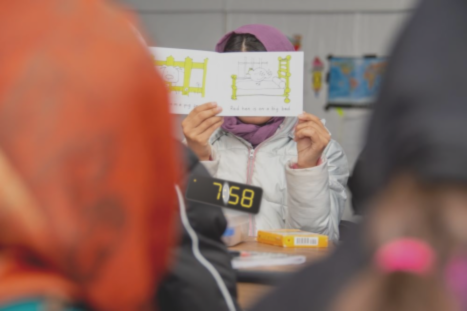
7:58
